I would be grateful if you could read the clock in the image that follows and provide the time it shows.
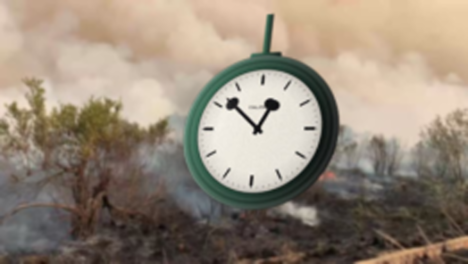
12:52
